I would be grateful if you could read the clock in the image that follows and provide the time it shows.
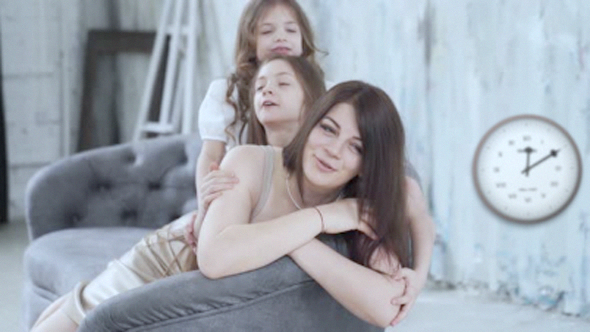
12:10
